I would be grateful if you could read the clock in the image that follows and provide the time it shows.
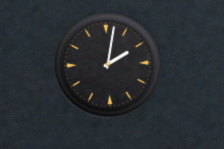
2:02
